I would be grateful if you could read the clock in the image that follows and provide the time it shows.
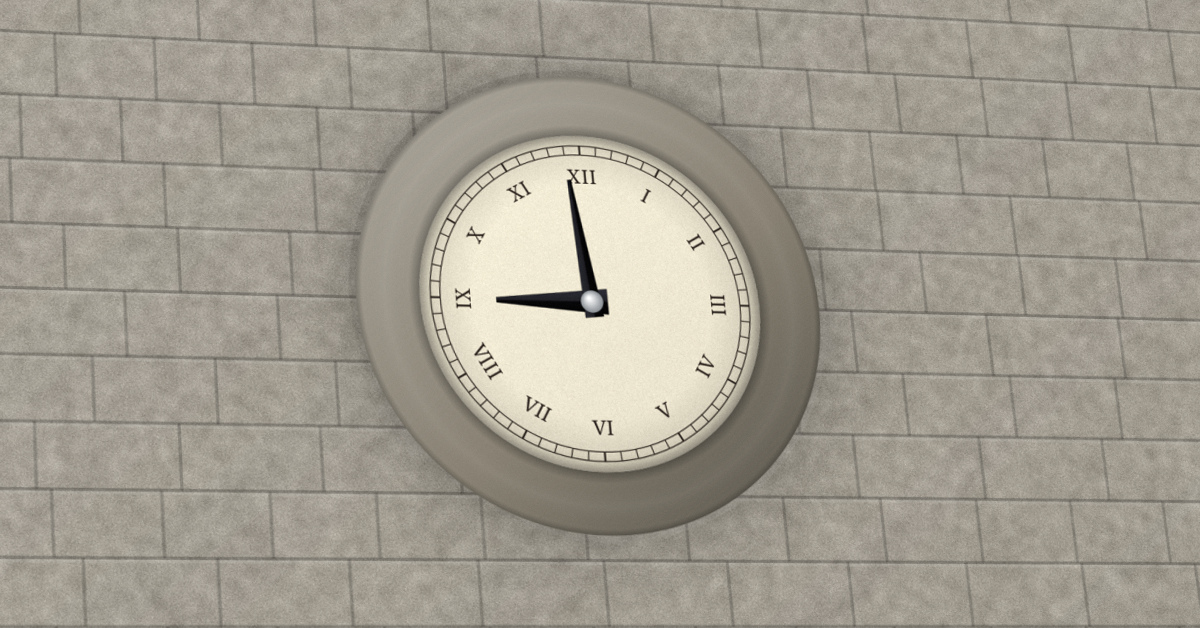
8:59
